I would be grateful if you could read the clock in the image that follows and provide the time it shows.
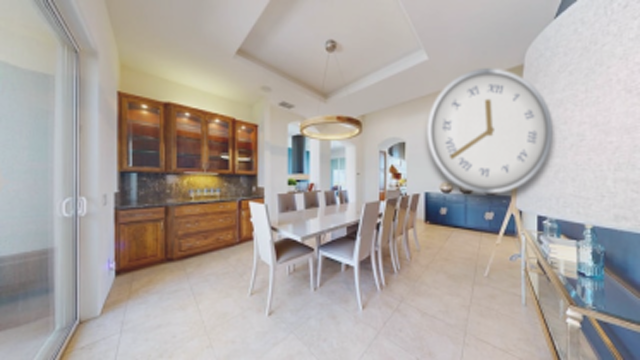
11:38
